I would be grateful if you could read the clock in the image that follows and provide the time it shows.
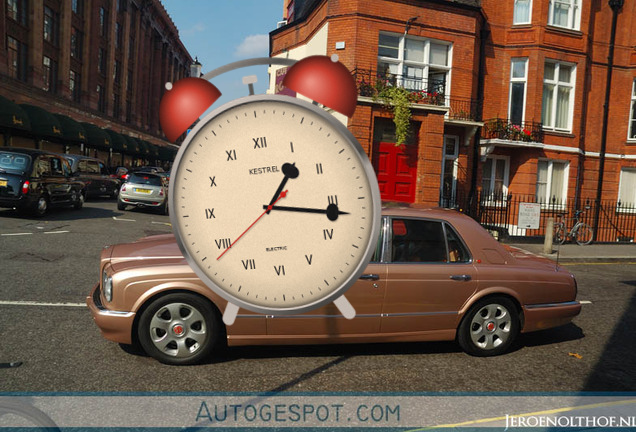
1:16:39
